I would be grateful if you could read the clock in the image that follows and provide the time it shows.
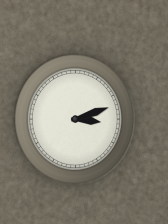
3:12
